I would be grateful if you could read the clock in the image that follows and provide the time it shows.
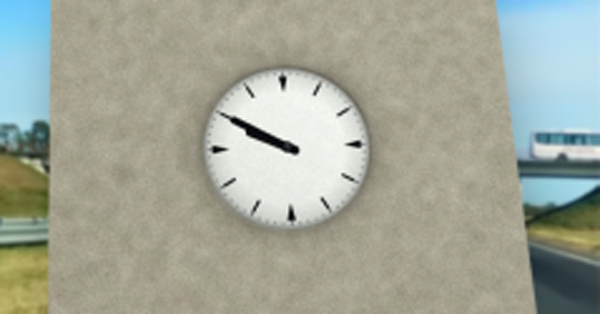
9:50
